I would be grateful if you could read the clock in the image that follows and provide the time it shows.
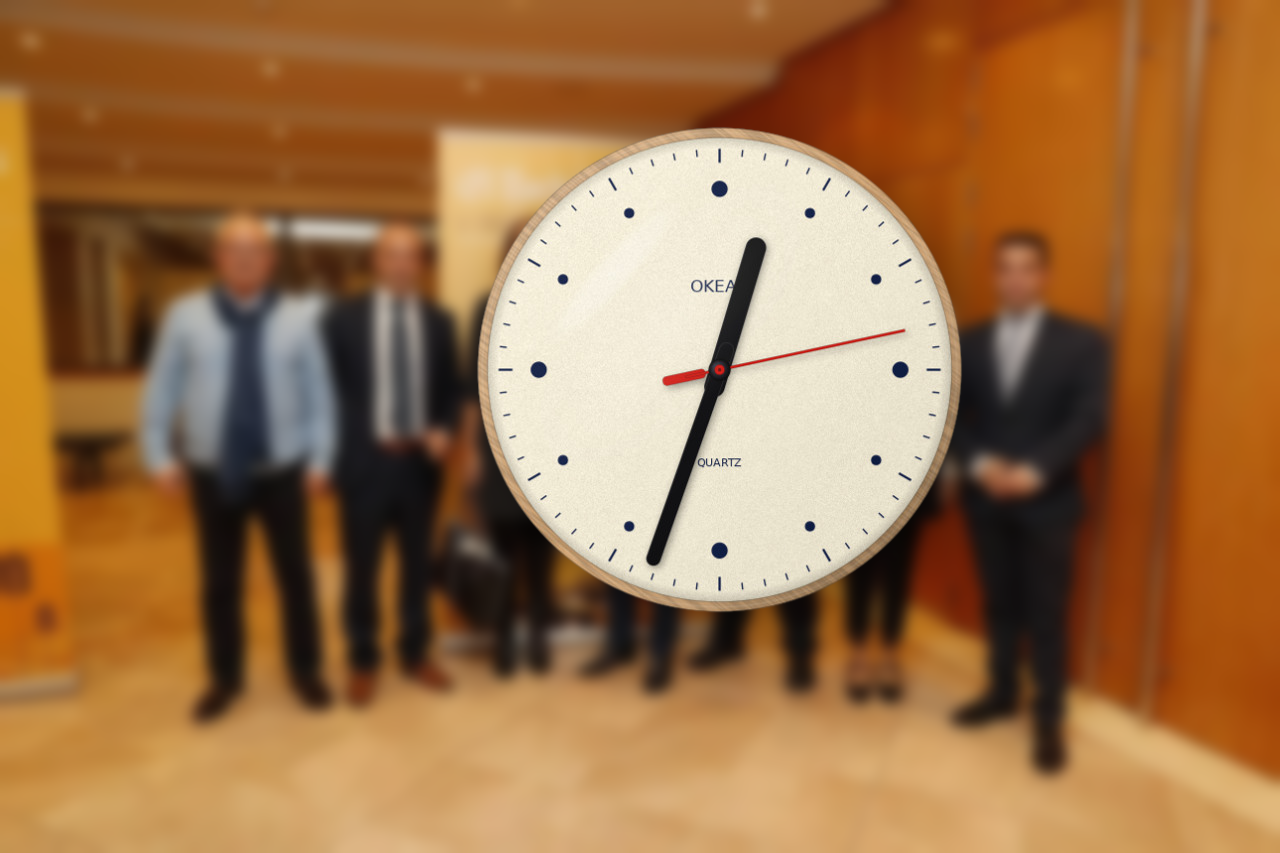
12:33:13
